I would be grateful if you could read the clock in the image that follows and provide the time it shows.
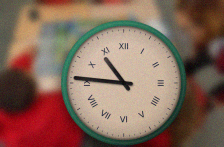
10:46
